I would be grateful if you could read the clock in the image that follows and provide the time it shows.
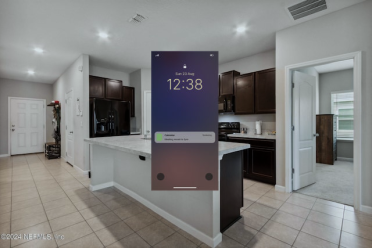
12:38
